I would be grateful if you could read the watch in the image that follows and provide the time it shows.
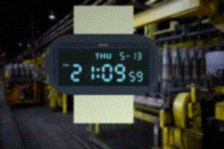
21:09:59
